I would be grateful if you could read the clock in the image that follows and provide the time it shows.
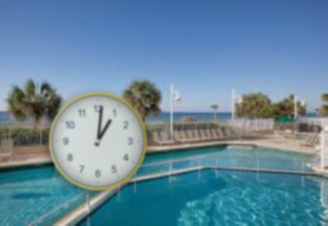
1:01
